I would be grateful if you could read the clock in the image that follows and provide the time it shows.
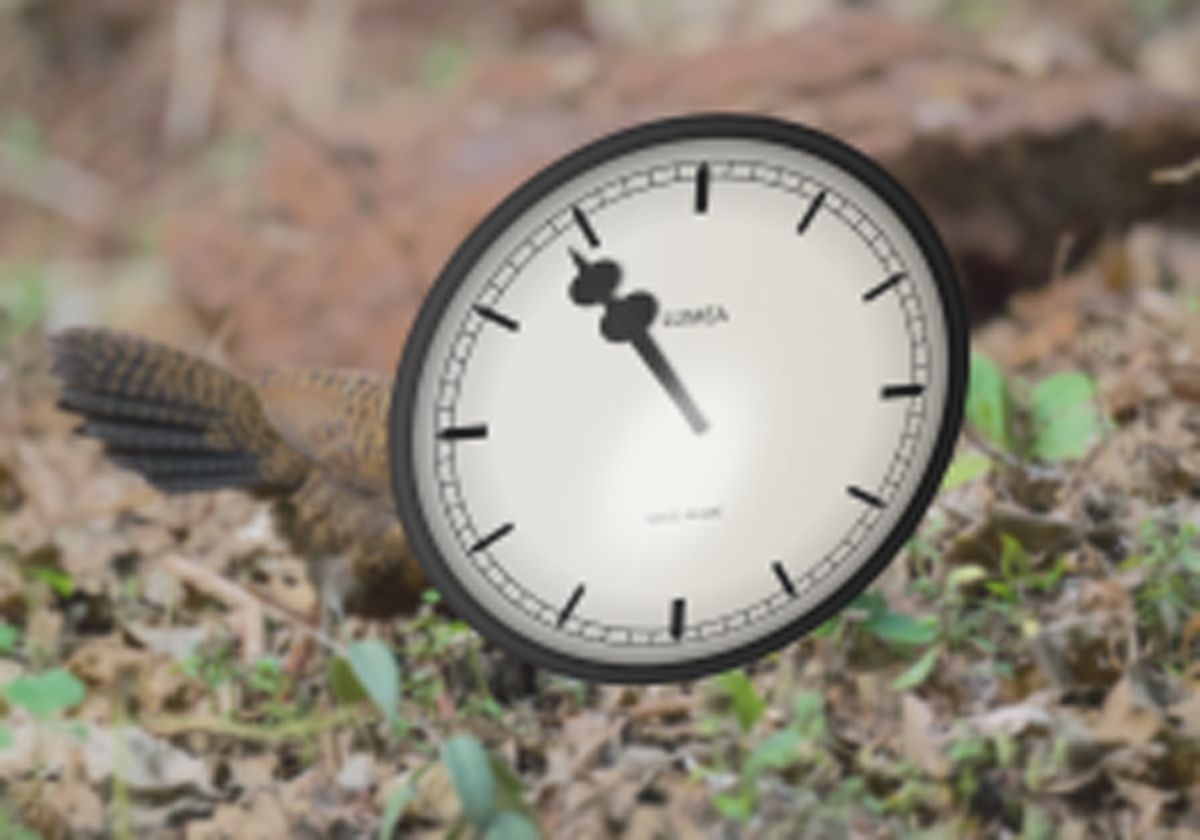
10:54
